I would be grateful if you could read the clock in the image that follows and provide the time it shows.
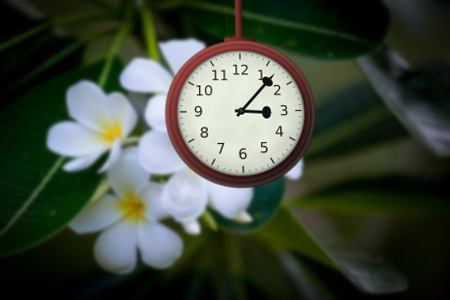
3:07
